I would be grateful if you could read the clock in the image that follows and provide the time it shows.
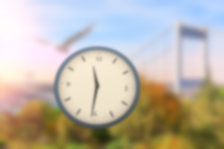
11:31
